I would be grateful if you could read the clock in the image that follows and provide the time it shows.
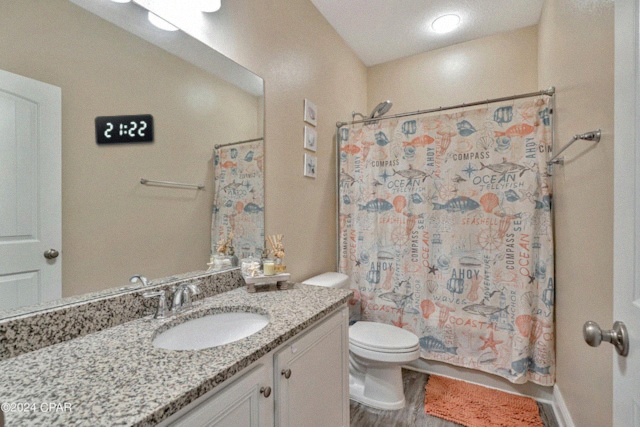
21:22
